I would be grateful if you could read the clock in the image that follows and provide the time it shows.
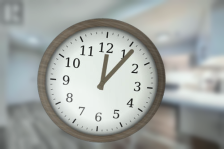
12:06
